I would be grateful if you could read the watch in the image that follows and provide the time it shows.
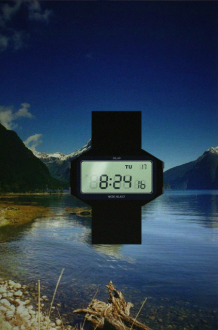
8:24:16
